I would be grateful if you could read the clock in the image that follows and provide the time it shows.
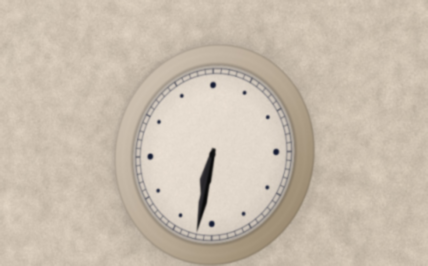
6:32
